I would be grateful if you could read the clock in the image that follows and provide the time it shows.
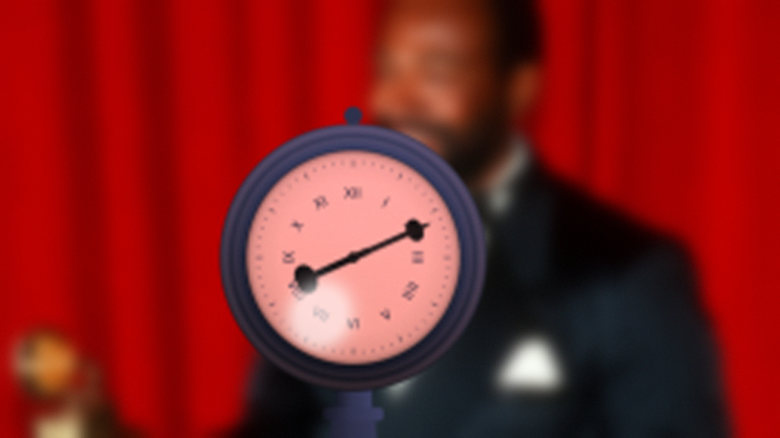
8:11
